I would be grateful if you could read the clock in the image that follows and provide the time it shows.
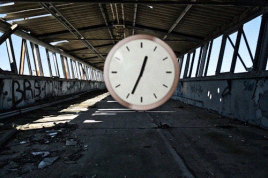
12:34
